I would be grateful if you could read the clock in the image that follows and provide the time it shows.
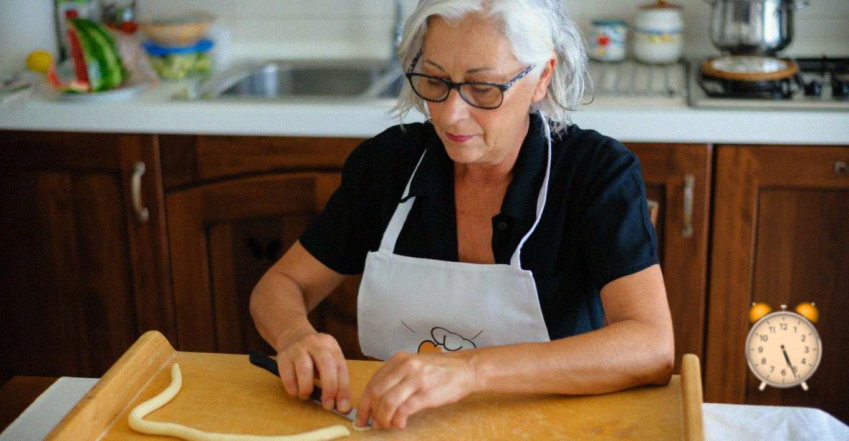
5:26
